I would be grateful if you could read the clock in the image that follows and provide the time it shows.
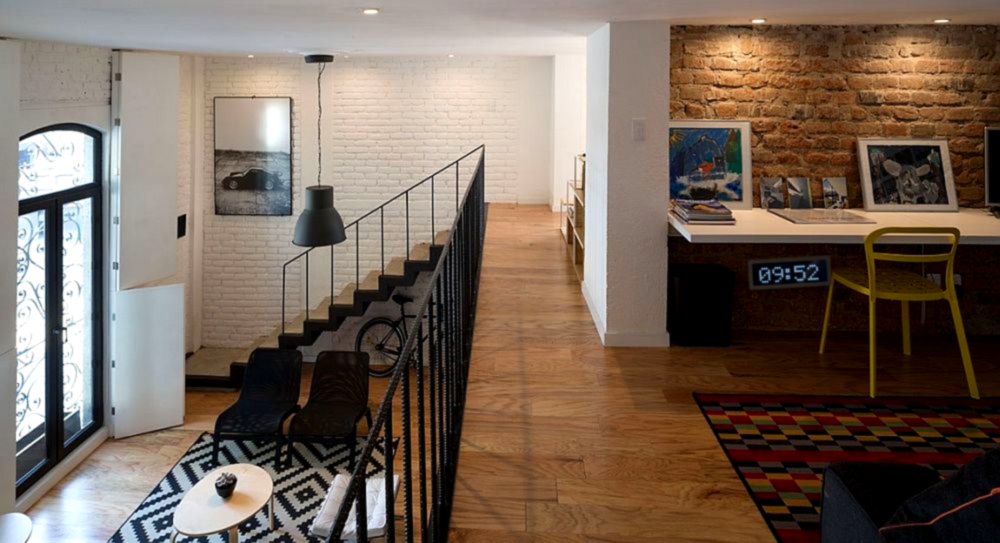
9:52
